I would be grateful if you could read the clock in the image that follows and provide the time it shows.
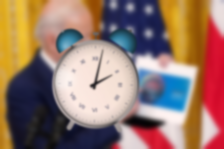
2:02
